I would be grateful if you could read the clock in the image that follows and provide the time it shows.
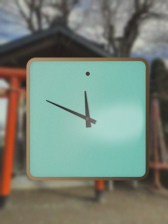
11:49
